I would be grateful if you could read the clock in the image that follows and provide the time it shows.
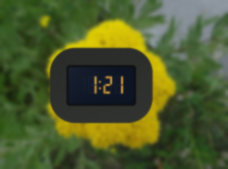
1:21
